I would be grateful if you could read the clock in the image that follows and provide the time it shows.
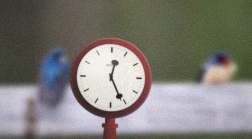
12:26
